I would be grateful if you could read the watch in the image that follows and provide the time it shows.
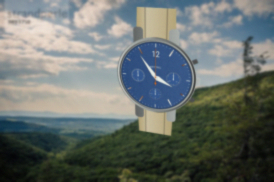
3:54
